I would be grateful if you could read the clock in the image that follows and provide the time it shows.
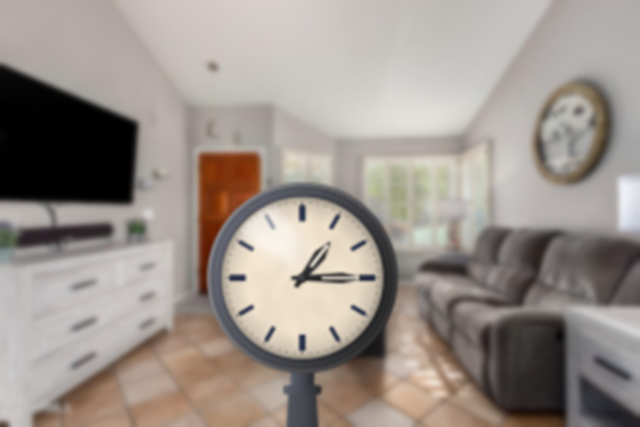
1:15
